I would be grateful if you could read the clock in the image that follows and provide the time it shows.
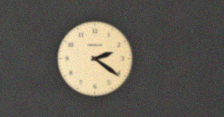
2:21
